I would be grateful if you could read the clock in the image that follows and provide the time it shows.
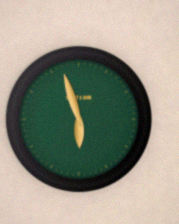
5:57
